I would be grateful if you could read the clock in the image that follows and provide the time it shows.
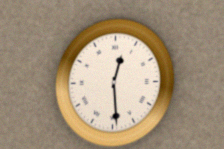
12:29
